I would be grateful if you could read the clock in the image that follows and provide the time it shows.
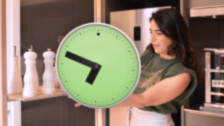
6:48
